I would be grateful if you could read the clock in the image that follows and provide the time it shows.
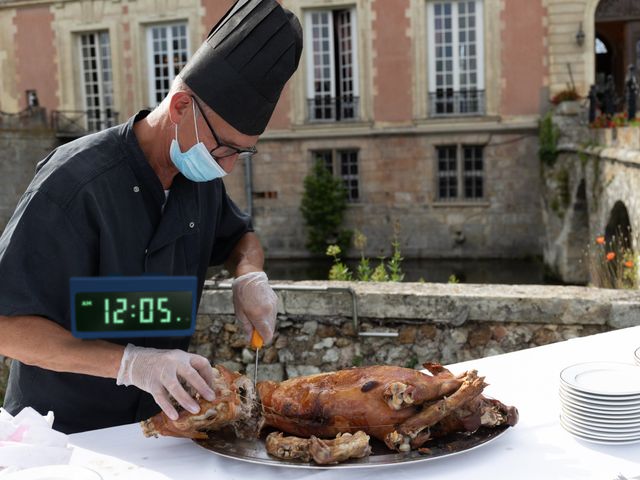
12:05
